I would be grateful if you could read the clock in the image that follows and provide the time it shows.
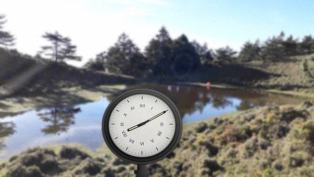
8:10
